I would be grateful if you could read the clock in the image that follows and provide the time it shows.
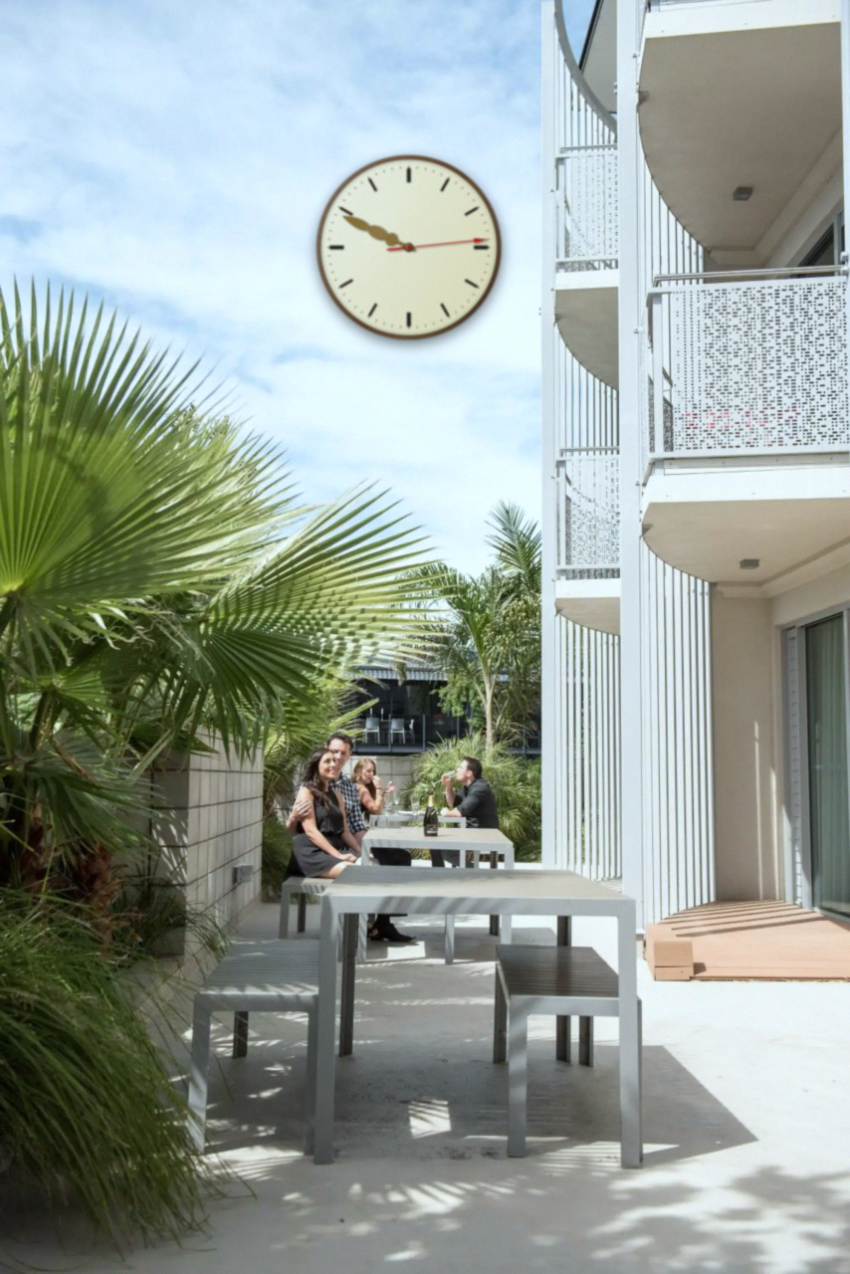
9:49:14
